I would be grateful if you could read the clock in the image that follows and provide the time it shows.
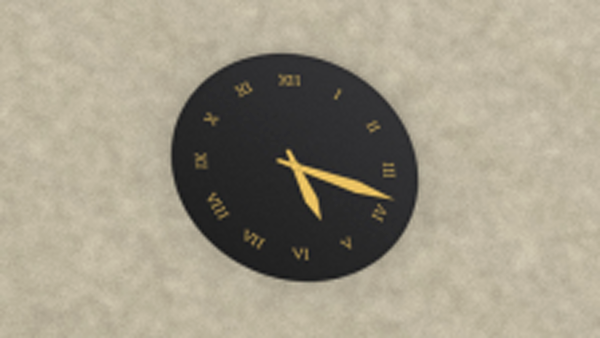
5:18
